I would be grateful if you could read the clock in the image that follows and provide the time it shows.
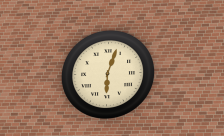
6:03
